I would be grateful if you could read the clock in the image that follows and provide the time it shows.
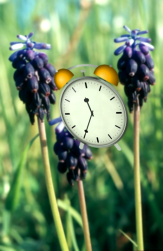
11:35
